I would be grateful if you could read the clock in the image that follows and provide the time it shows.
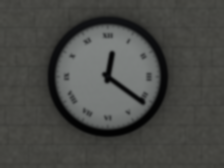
12:21
